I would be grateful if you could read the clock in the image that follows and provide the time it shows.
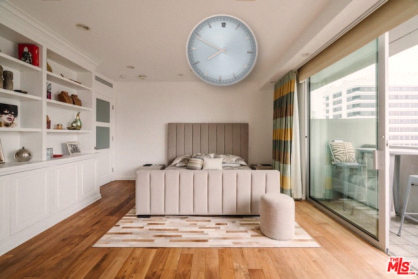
7:49
